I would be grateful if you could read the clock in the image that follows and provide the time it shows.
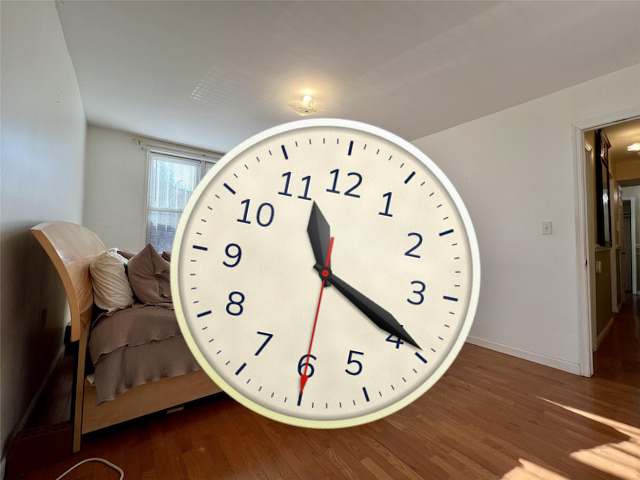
11:19:30
